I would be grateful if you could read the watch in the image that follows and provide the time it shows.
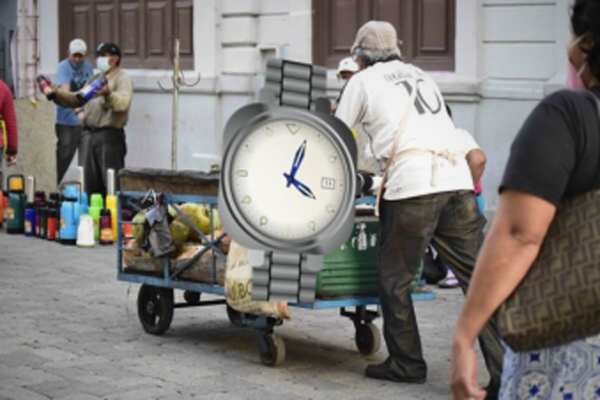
4:03
